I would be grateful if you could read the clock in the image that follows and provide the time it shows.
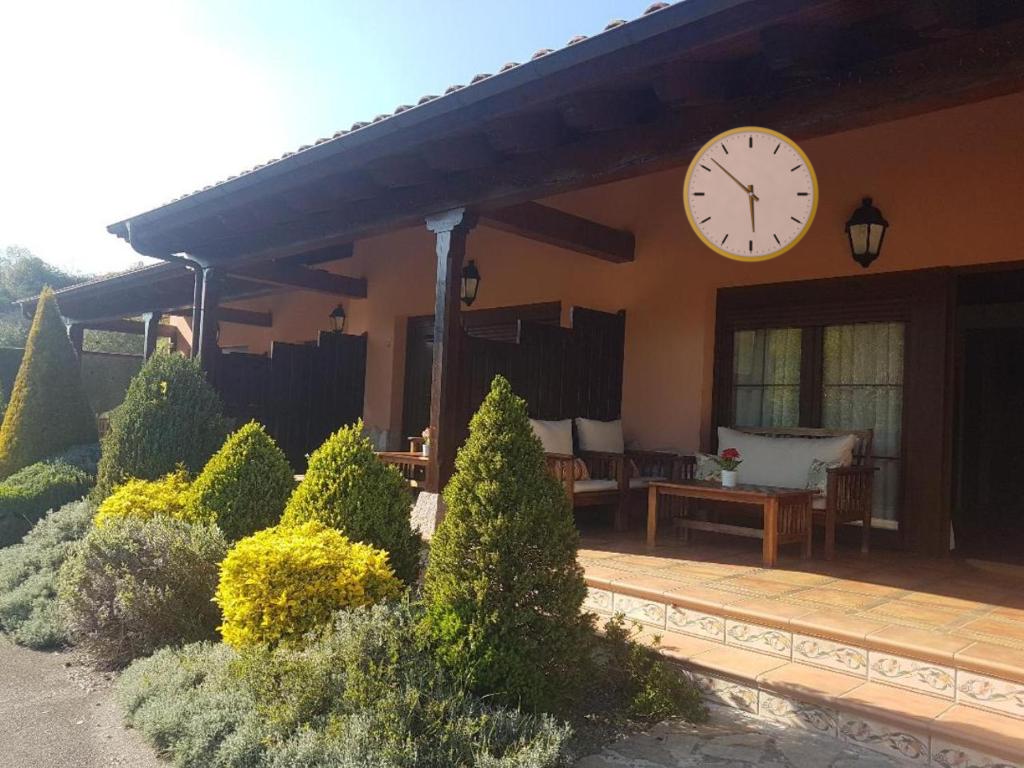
5:52
